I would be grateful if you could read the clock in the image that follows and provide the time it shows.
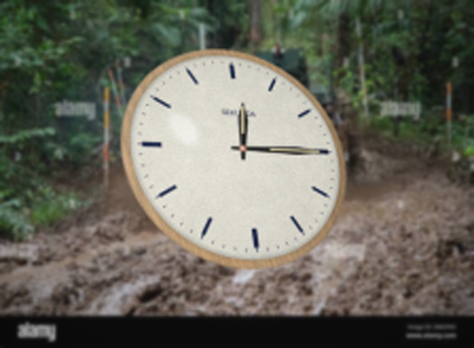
12:15
